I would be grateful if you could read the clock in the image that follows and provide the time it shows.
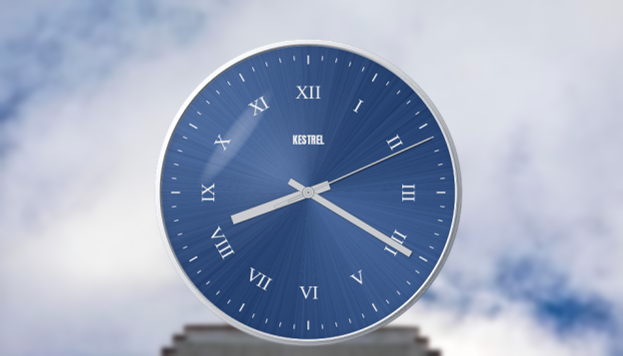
8:20:11
